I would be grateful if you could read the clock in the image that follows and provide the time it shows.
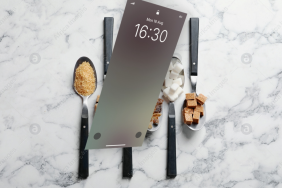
16:30
